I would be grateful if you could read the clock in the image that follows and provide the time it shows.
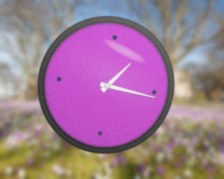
1:16
